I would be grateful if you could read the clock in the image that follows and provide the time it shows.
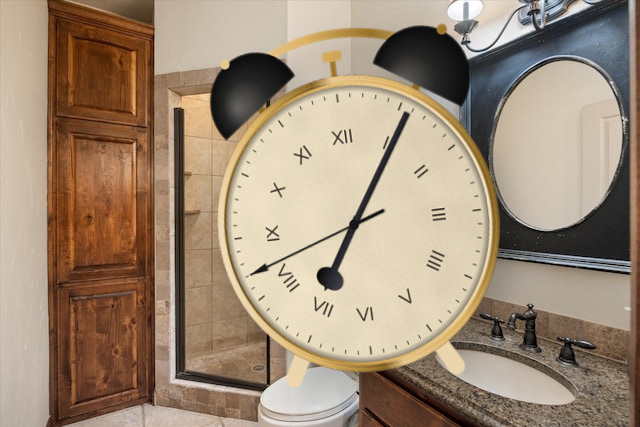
7:05:42
